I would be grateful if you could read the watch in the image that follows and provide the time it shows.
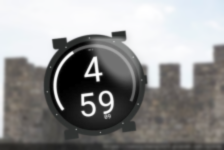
4:59
